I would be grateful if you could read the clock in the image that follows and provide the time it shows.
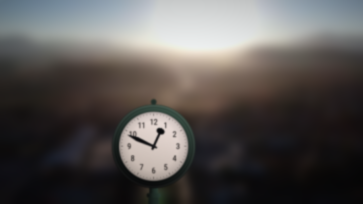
12:49
